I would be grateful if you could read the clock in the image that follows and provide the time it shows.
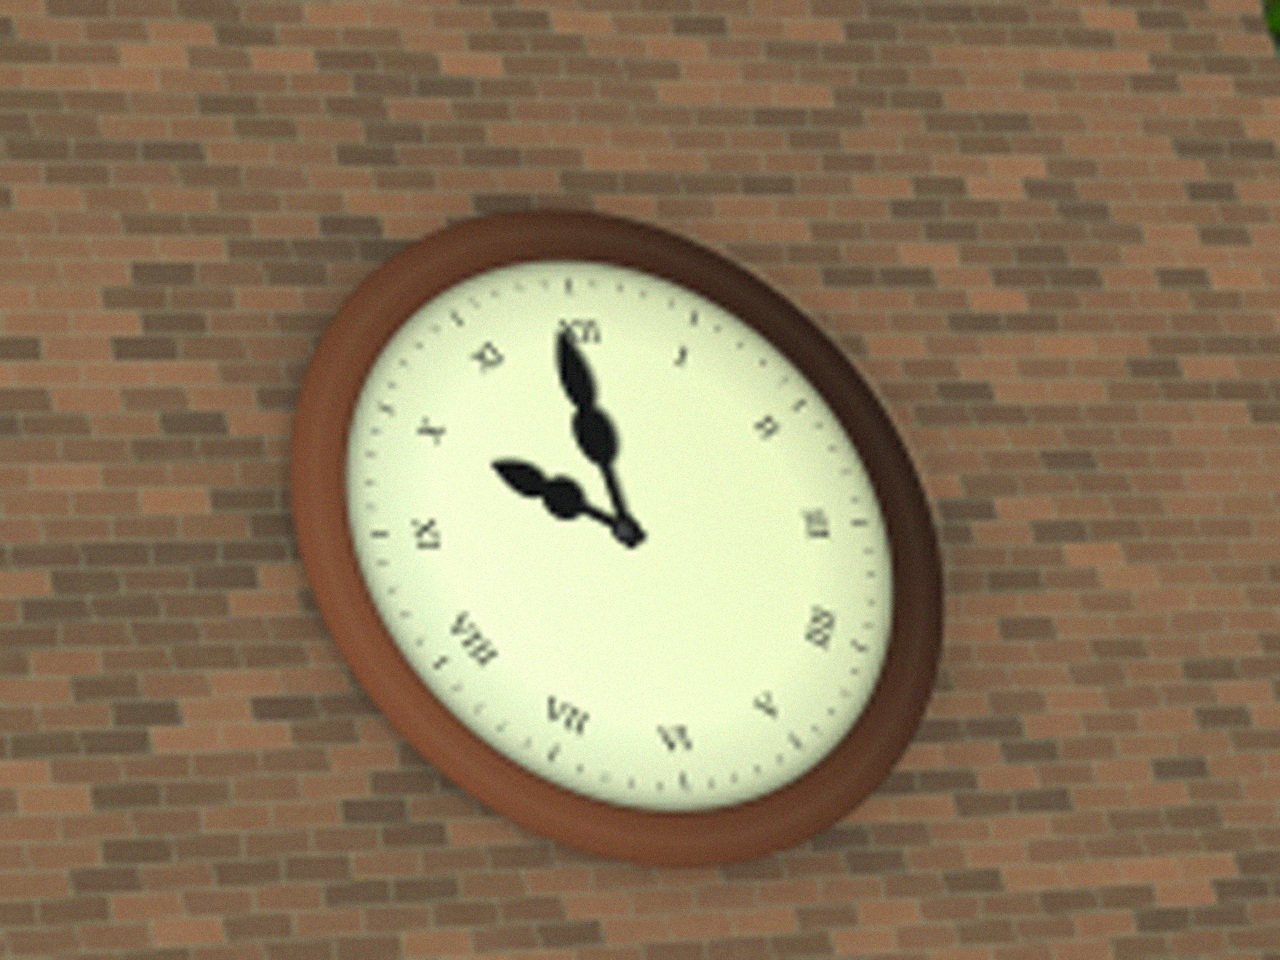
9:59
